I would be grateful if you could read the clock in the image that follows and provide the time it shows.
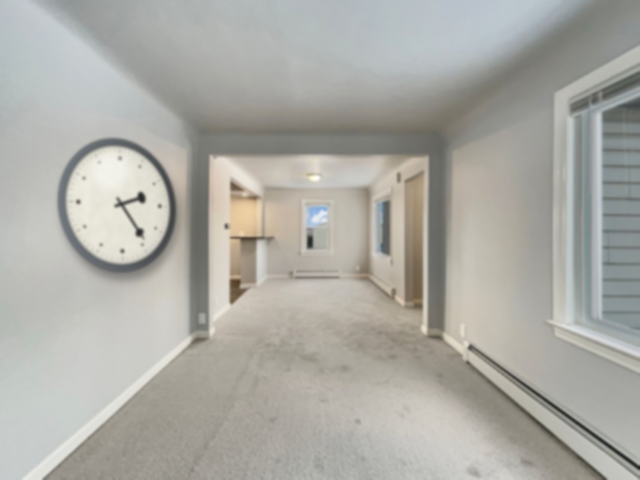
2:24
